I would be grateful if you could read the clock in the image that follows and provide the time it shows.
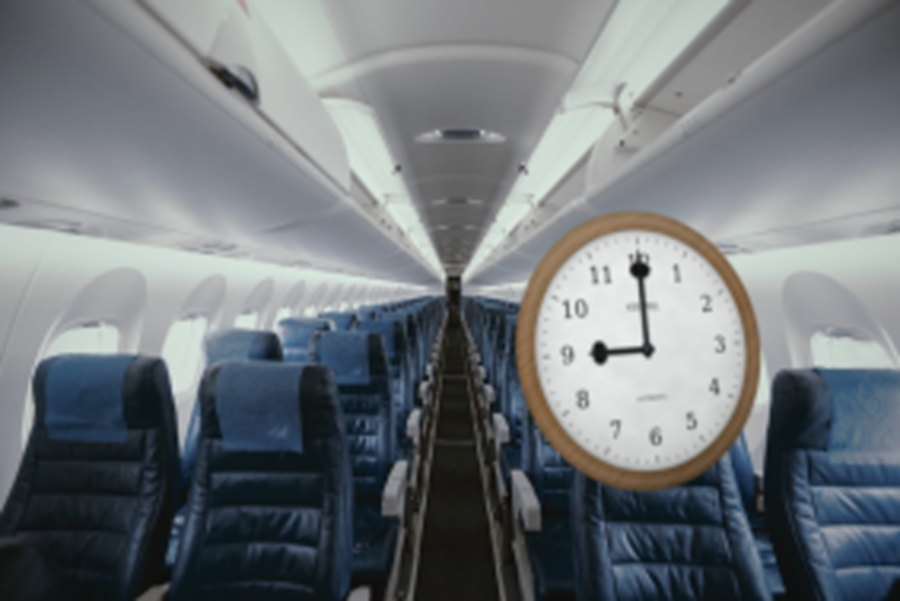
9:00
